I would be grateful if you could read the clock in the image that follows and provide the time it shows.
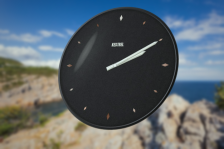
2:10
